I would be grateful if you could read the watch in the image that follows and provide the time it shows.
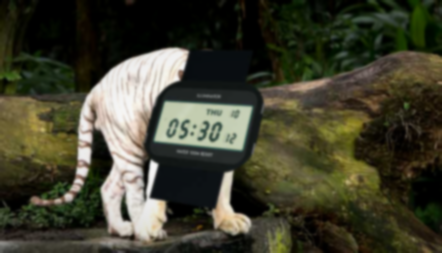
5:30
